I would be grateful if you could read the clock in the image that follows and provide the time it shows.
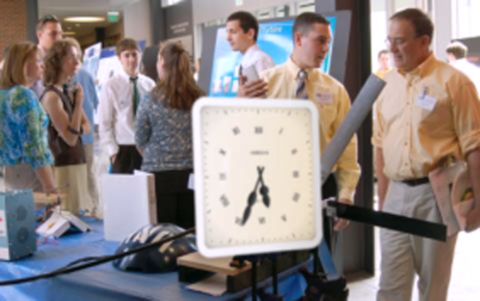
5:34
